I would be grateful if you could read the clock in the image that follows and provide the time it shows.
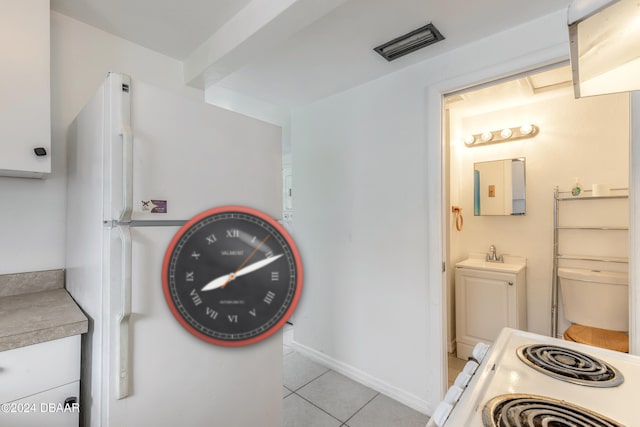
8:11:07
